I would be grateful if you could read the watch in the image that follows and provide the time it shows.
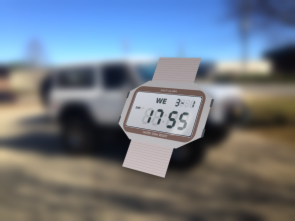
17:55
